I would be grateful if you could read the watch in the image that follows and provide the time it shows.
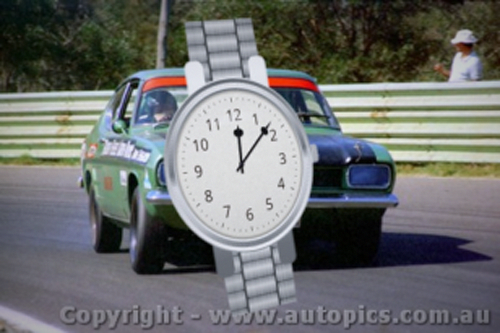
12:08
